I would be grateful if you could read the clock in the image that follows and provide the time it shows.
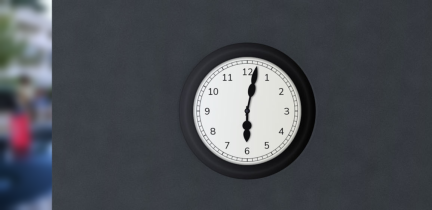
6:02
